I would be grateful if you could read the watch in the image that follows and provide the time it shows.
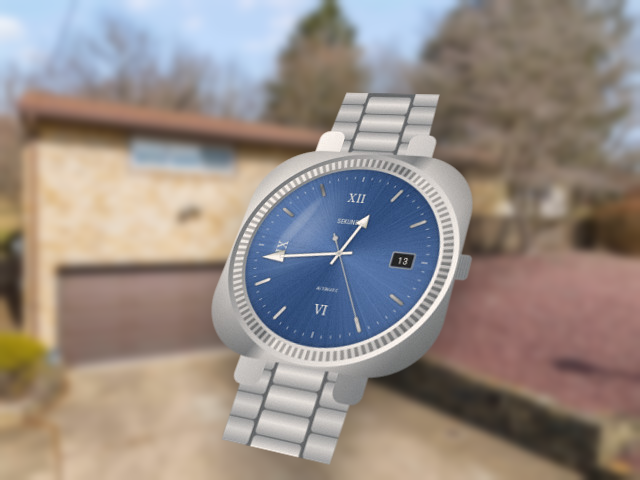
12:43:25
